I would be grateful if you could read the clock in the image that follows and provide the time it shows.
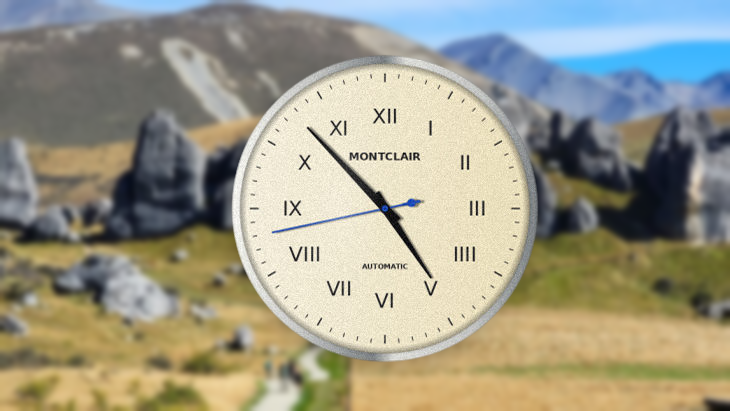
4:52:43
